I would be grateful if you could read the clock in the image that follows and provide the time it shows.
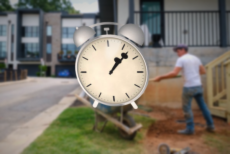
1:07
